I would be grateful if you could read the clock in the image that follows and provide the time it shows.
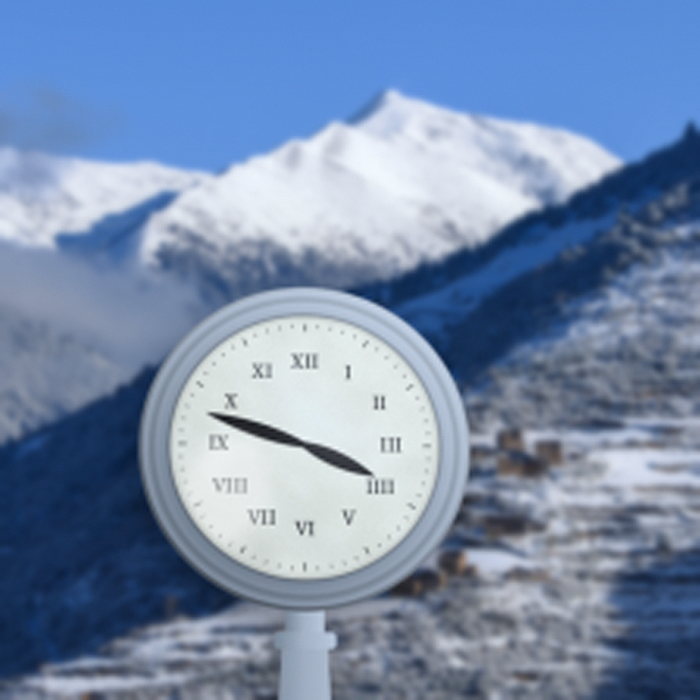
3:48
